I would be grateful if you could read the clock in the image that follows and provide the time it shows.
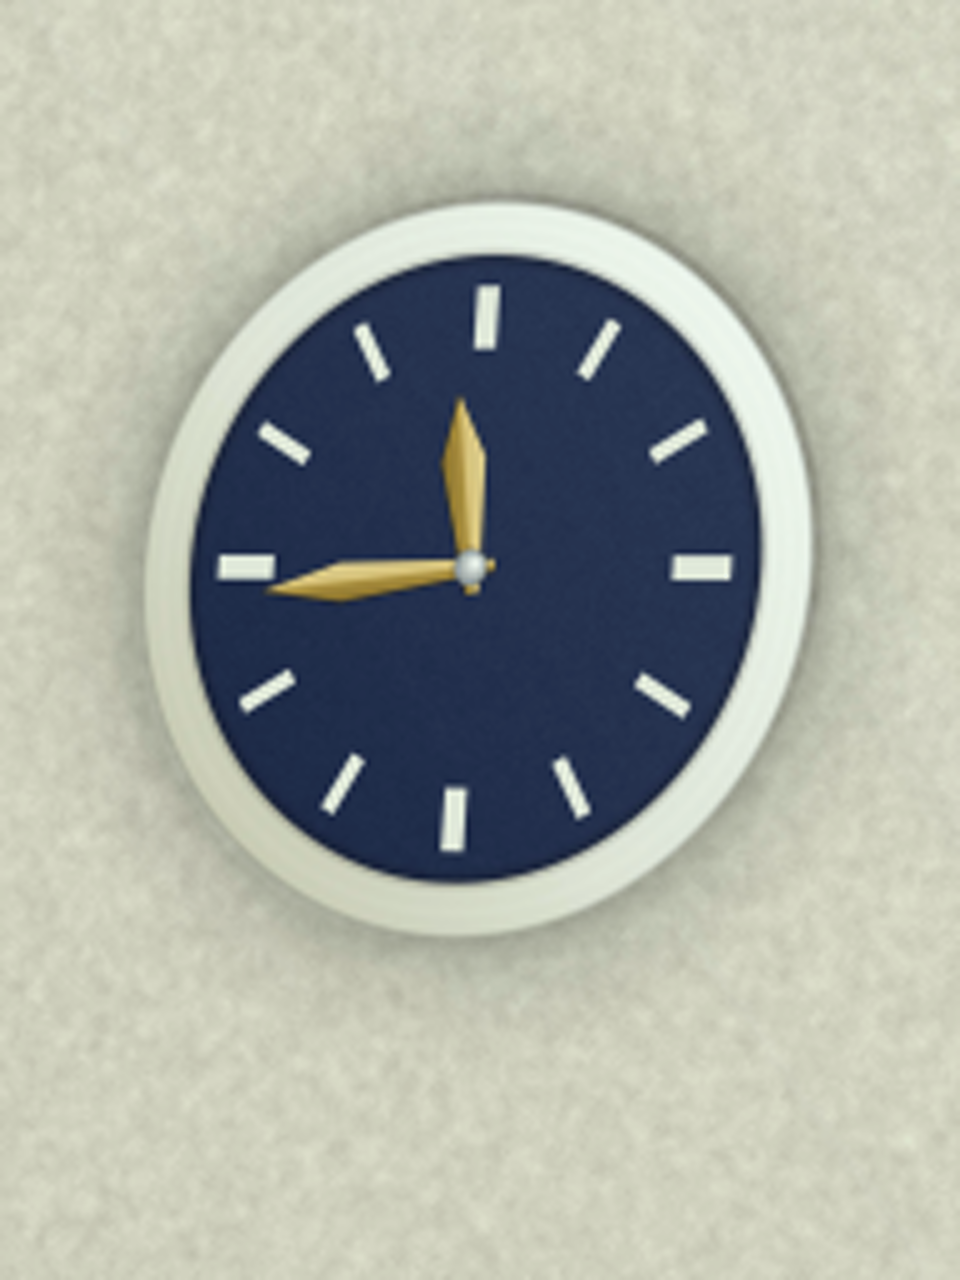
11:44
